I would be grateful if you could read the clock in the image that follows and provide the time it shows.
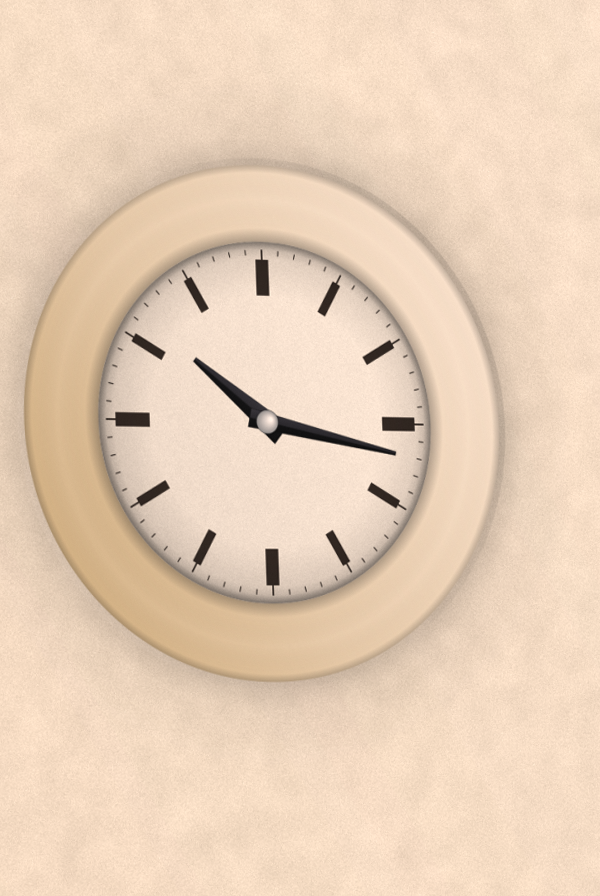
10:17
